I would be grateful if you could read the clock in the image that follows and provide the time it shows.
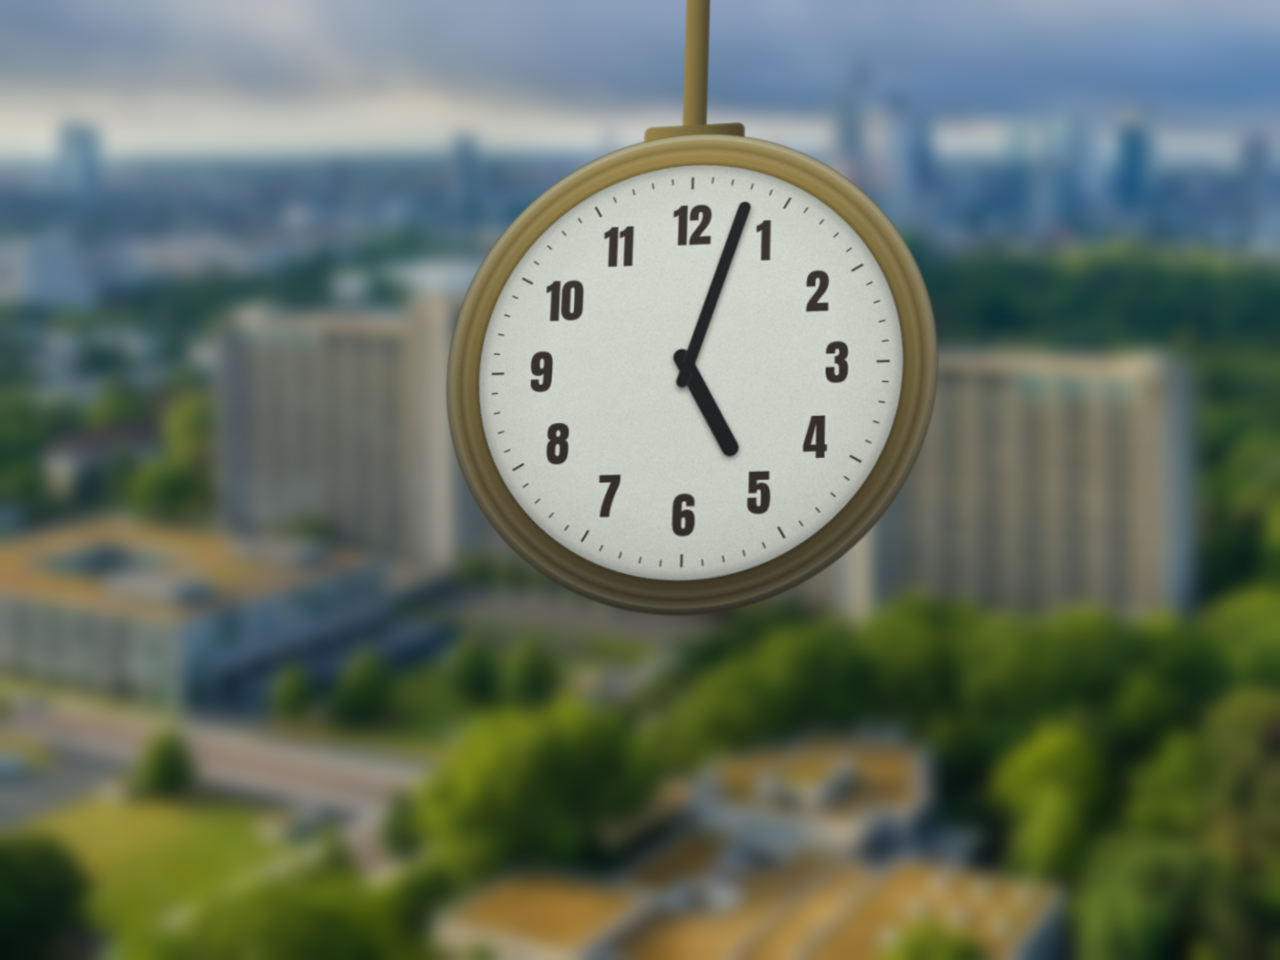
5:03
